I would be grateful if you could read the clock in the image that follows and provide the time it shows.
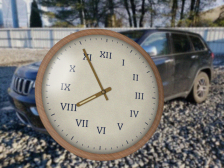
7:55
